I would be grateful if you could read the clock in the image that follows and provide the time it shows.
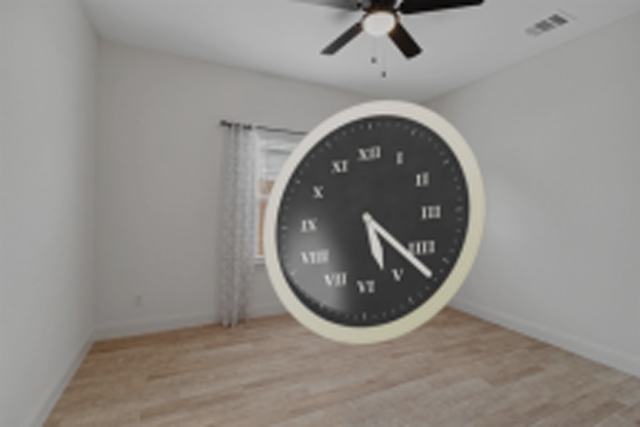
5:22
